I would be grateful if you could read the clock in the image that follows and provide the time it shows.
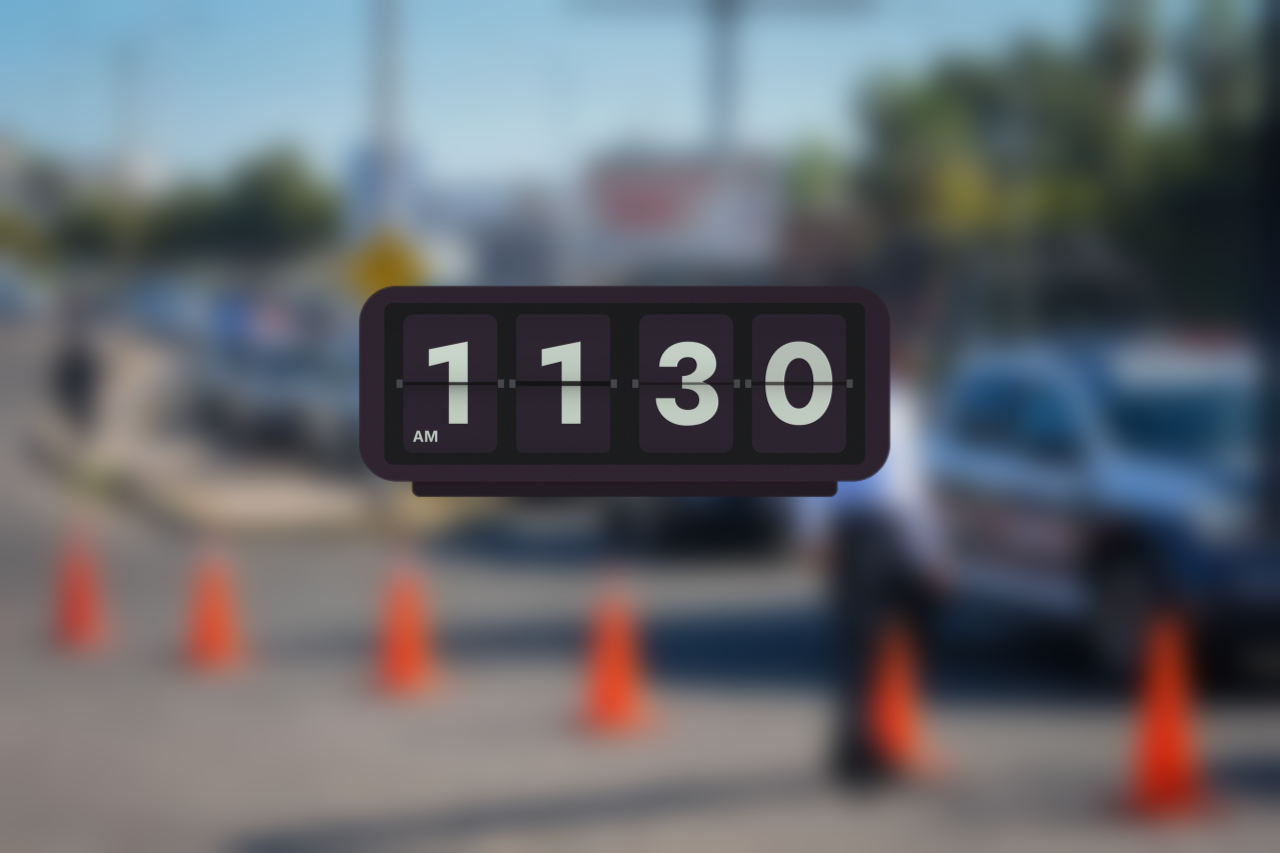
11:30
